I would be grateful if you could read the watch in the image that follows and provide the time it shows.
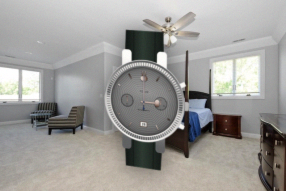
3:00
